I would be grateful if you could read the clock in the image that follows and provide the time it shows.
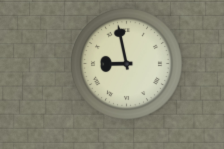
8:58
